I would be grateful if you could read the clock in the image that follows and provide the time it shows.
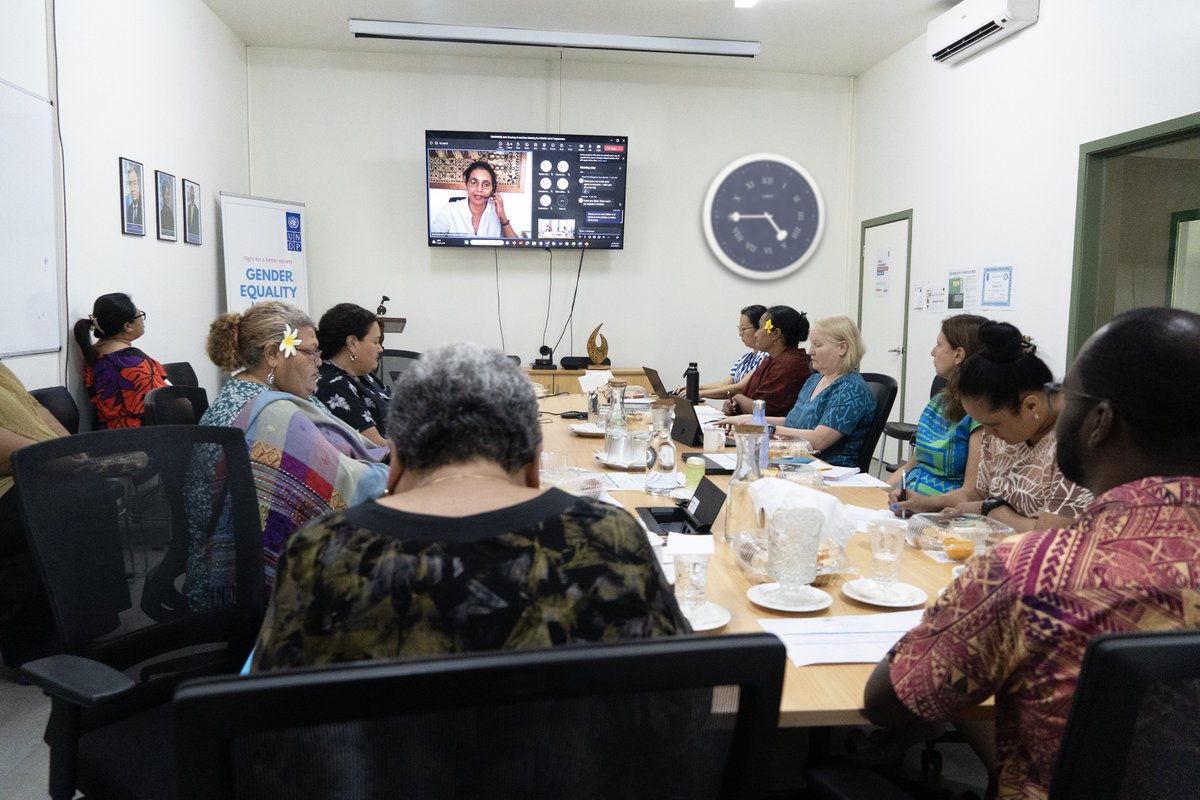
4:45
